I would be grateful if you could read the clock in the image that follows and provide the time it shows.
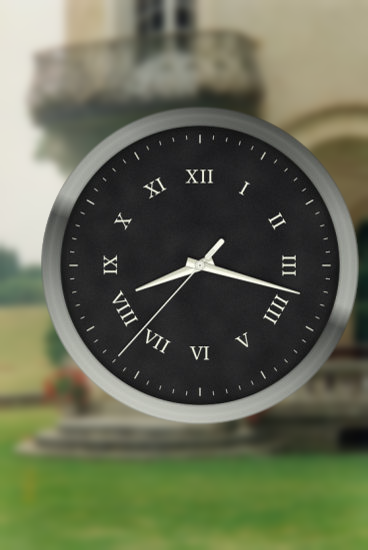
8:17:37
